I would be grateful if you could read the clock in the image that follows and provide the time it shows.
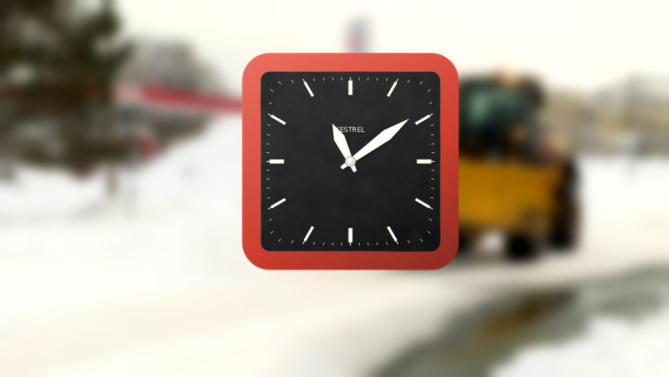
11:09
